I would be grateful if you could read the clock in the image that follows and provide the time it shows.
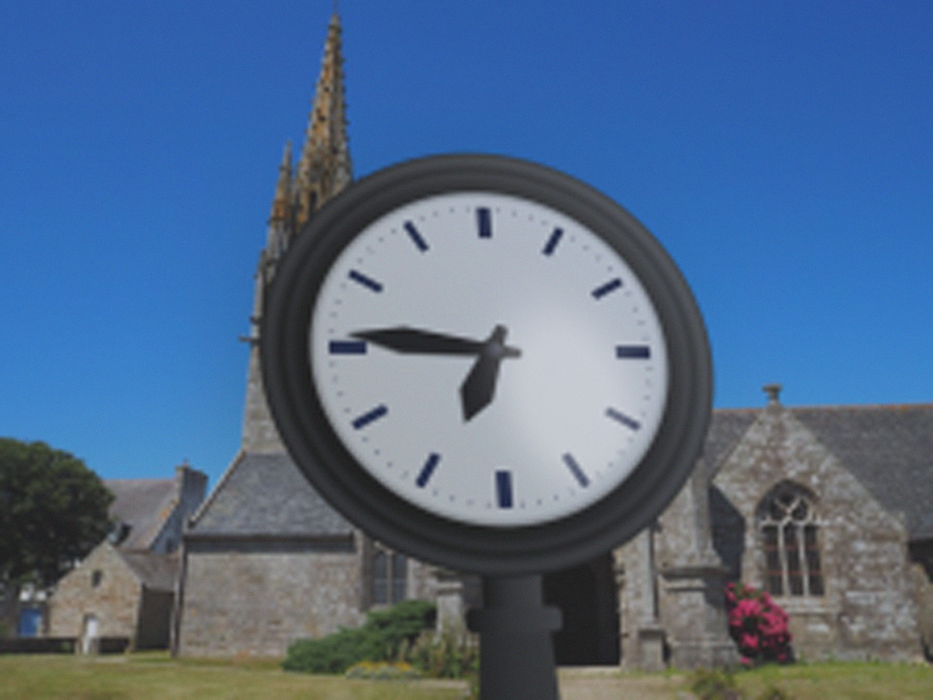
6:46
